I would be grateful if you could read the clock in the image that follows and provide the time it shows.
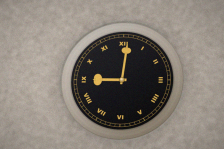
9:01
